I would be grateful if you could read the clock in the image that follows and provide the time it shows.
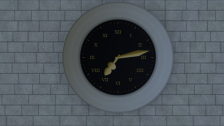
7:13
